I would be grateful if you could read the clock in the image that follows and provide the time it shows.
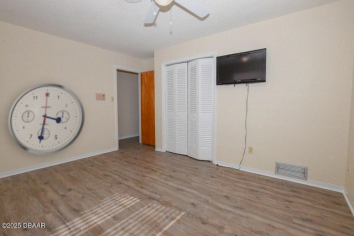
3:31
